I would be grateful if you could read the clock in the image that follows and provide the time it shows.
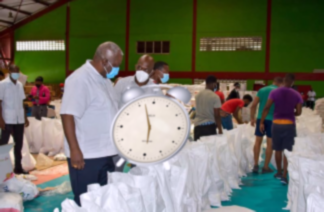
5:57
